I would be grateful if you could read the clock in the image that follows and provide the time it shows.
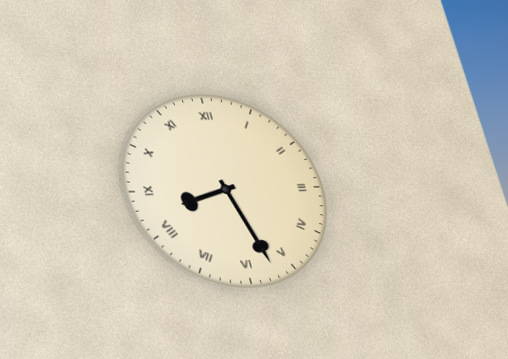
8:27
